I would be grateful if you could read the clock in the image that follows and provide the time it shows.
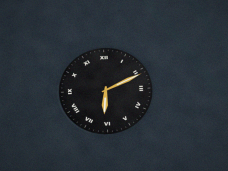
6:11
